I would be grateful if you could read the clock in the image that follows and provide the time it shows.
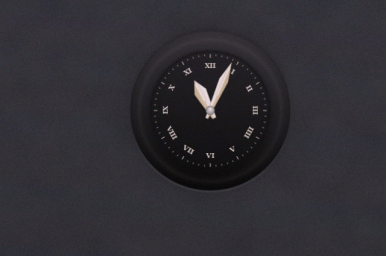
11:04
